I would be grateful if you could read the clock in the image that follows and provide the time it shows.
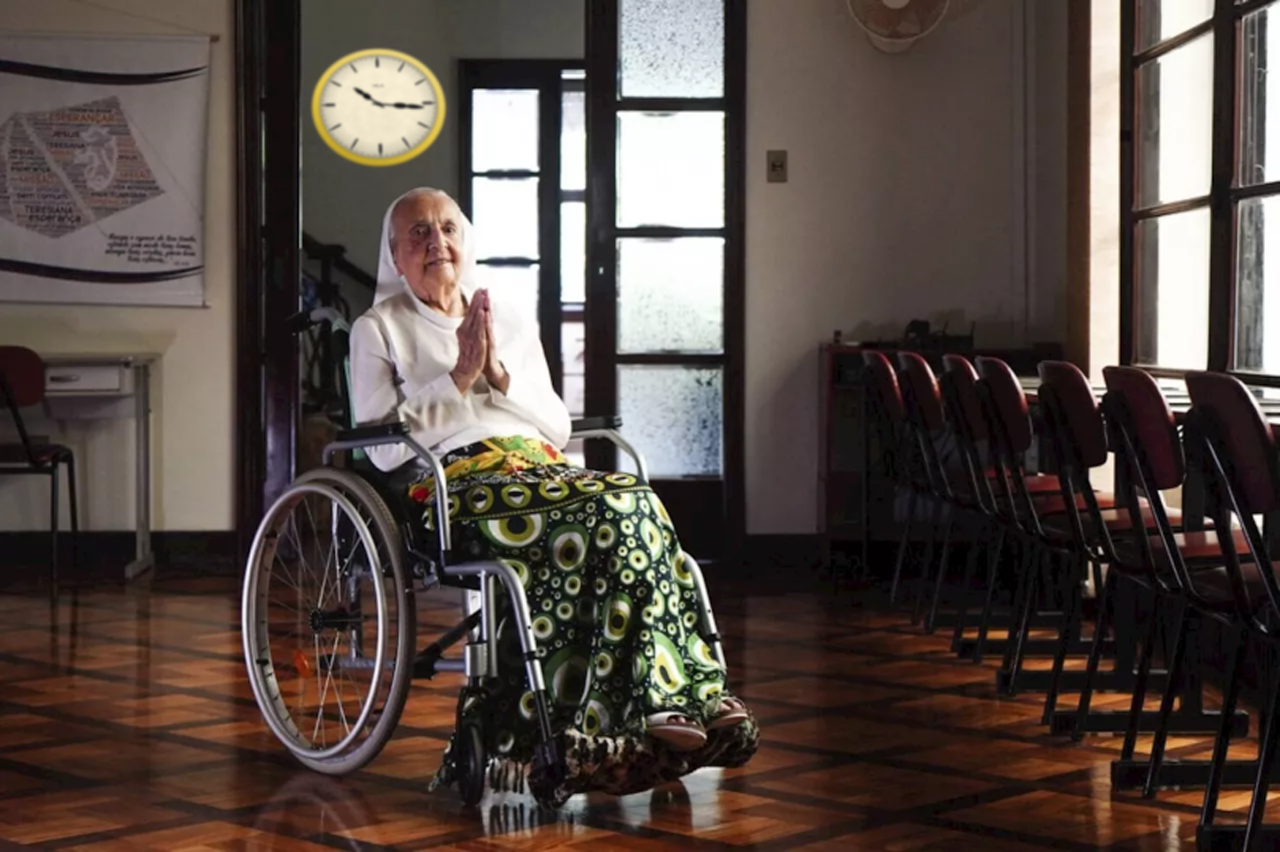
10:16
